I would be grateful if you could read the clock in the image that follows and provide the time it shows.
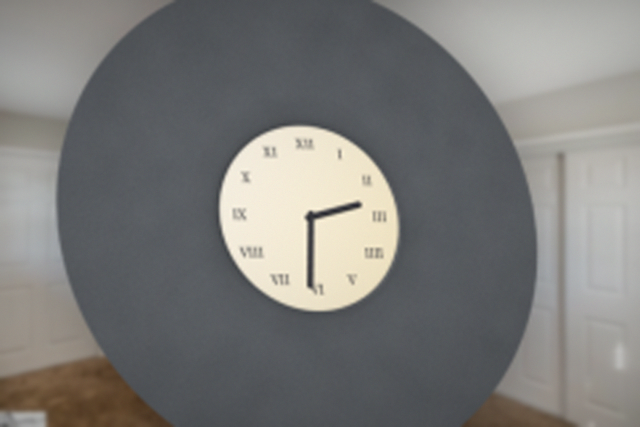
2:31
